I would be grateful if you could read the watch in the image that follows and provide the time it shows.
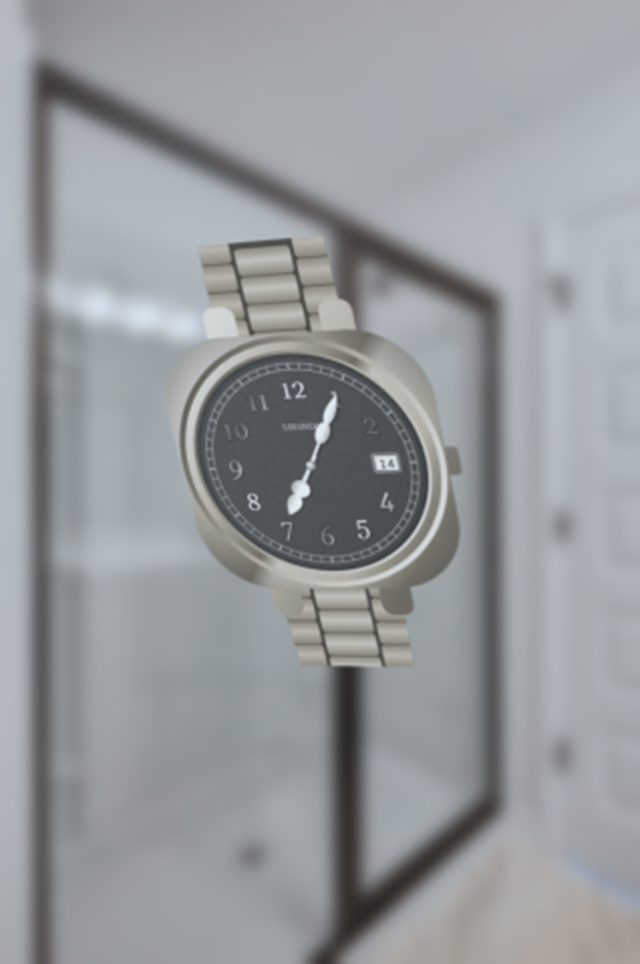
7:05
